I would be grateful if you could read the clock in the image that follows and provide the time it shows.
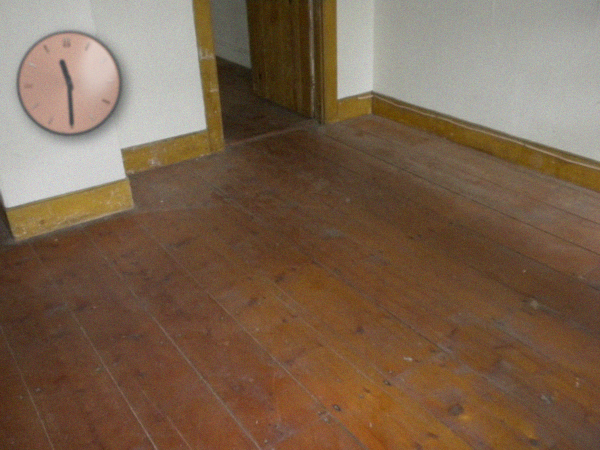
11:30
